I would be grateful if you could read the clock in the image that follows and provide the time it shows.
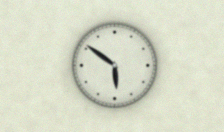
5:51
